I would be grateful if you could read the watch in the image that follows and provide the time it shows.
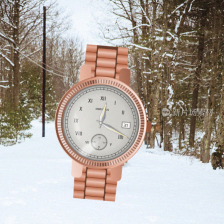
12:19
